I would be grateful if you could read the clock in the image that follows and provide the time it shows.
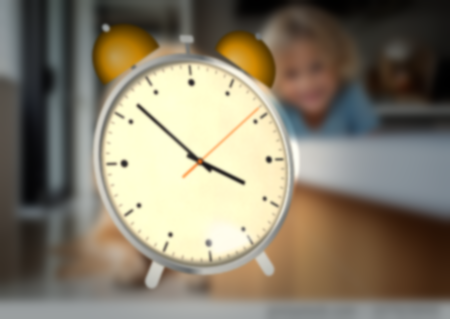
3:52:09
